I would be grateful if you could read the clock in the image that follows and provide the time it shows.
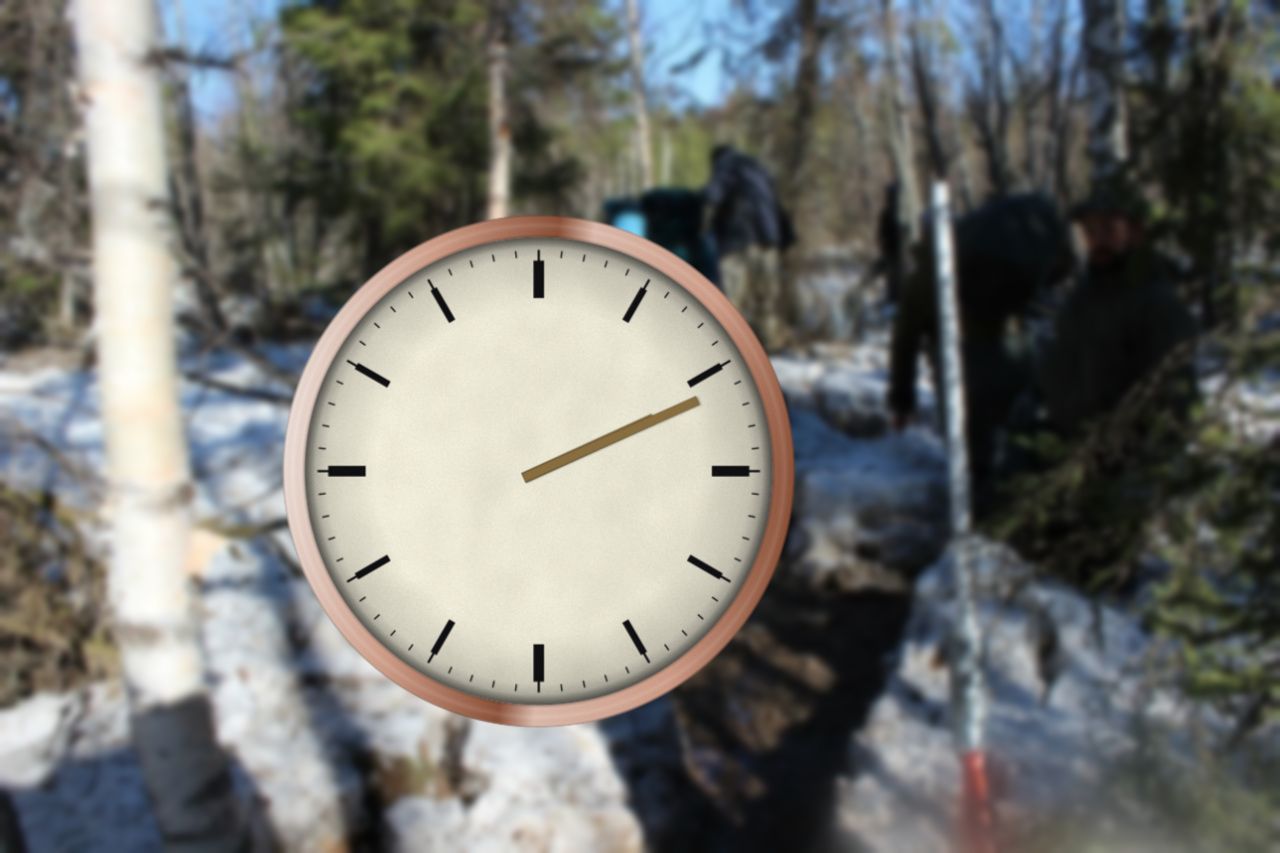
2:11
